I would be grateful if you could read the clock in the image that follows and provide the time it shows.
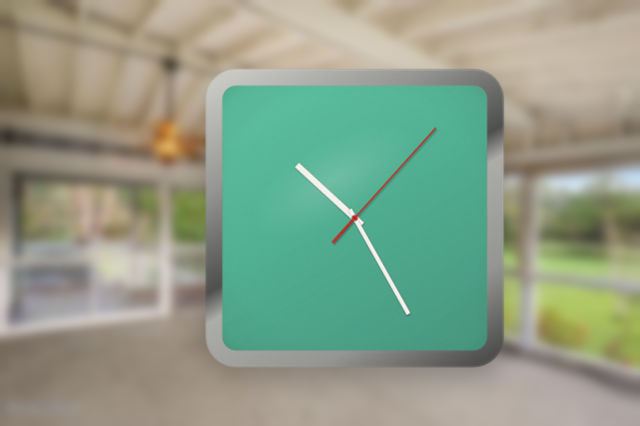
10:25:07
